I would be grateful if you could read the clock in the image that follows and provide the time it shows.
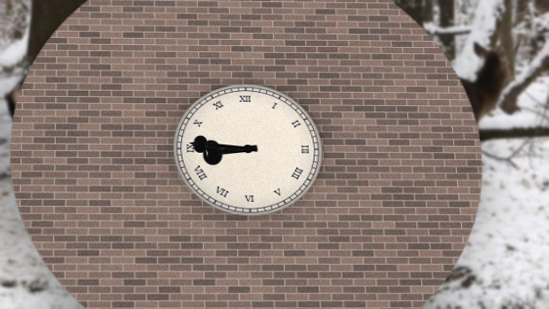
8:46
